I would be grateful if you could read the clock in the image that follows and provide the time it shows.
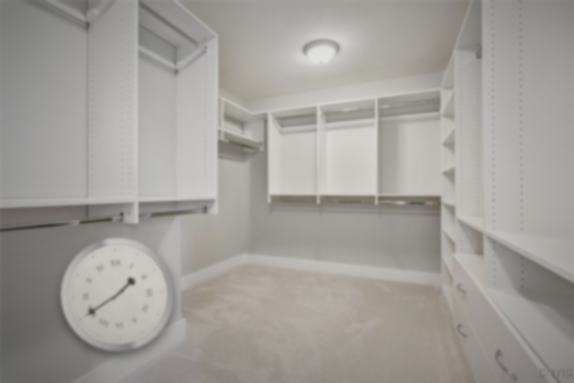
1:40
